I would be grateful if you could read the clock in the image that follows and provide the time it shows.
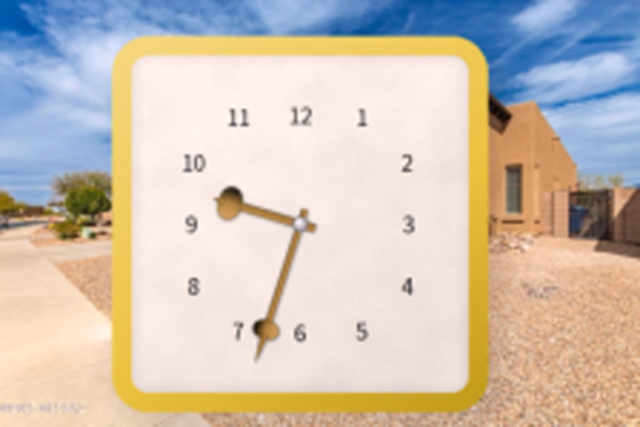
9:33
